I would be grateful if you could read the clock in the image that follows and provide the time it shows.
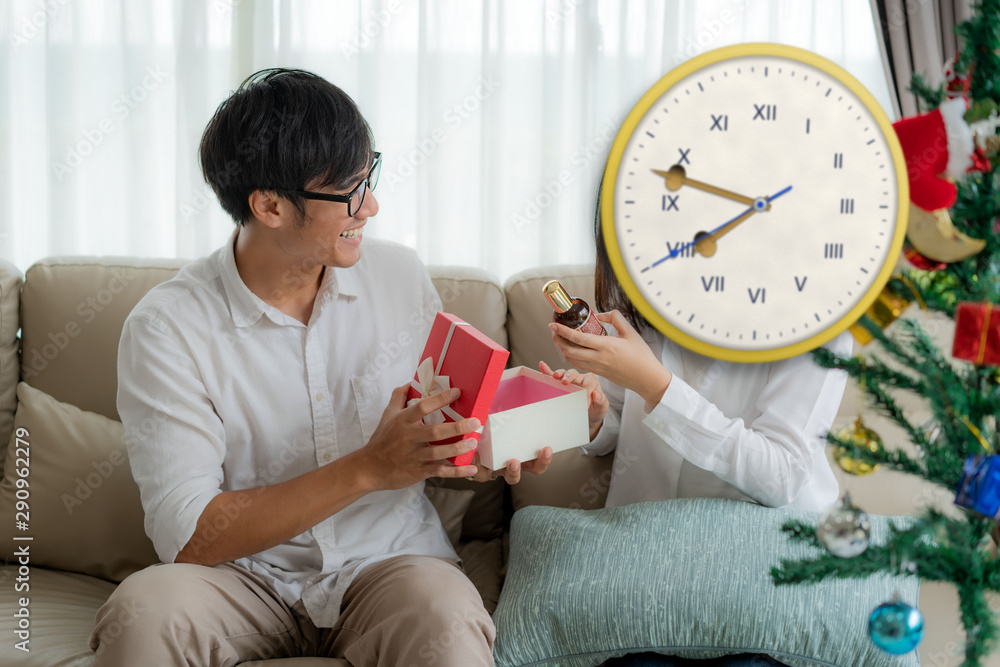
7:47:40
